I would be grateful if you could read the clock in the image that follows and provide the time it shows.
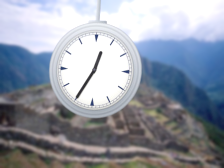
12:35
